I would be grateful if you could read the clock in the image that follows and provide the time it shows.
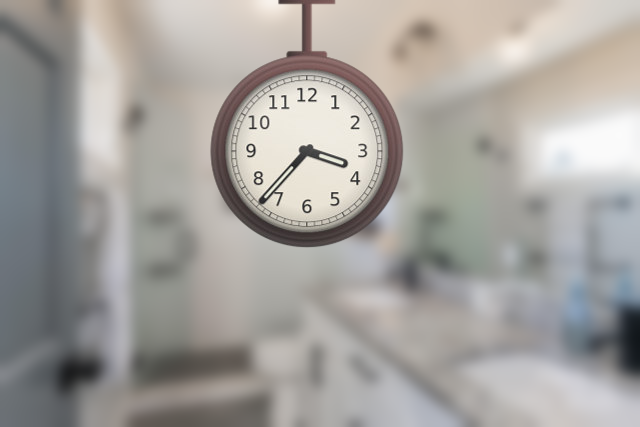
3:37
